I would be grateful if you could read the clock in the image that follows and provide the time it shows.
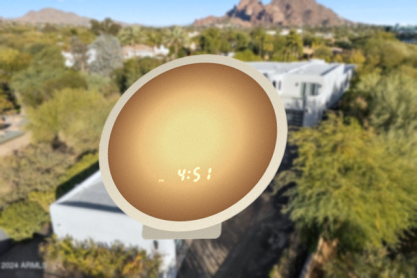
4:51
